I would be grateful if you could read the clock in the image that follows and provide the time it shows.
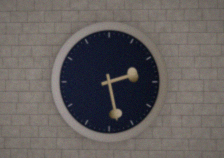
2:28
